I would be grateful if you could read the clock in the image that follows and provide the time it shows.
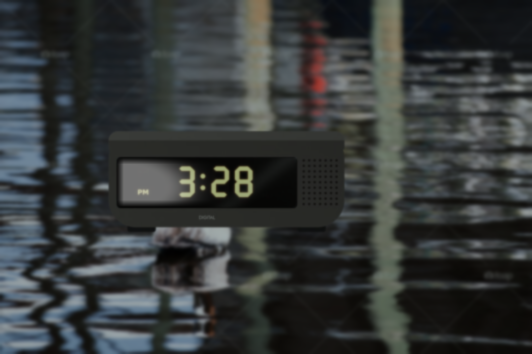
3:28
